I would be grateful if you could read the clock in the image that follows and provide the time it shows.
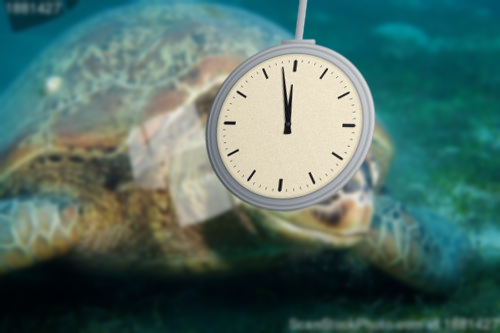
11:58
